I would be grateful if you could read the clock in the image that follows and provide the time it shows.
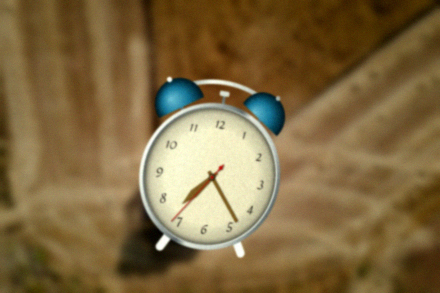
7:23:36
